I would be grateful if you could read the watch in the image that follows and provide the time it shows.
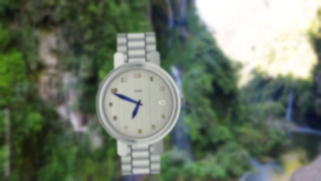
6:49
